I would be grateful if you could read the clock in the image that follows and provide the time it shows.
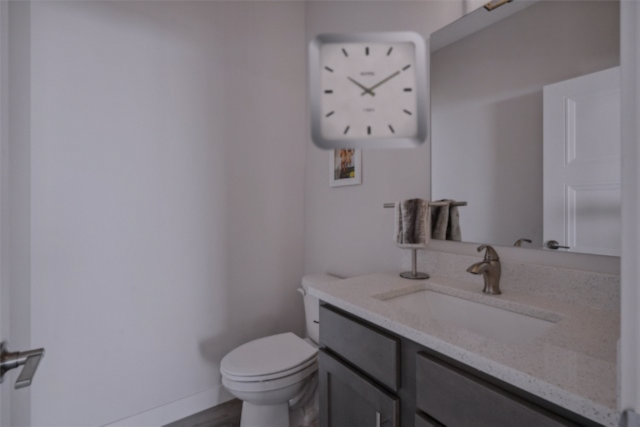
10:10
